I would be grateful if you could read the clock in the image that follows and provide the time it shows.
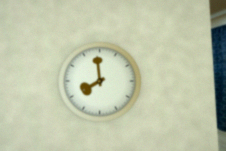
7:59
